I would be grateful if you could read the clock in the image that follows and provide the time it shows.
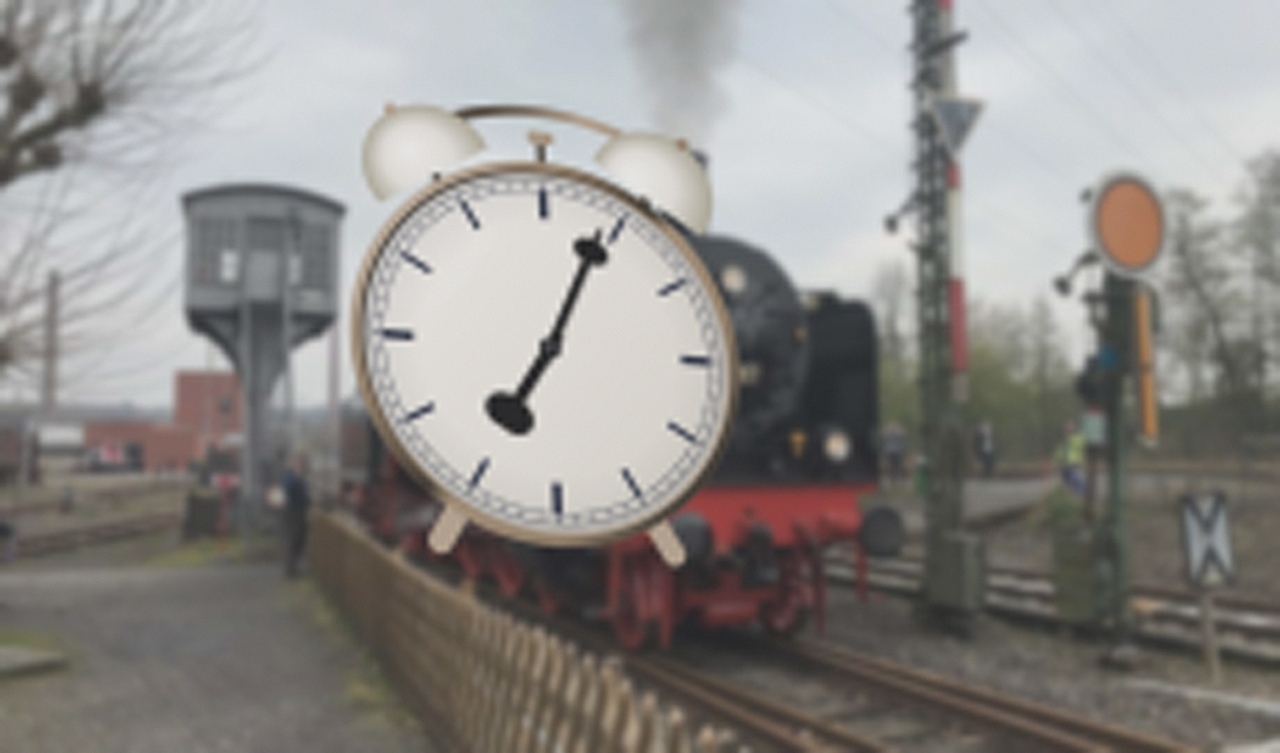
7:04
